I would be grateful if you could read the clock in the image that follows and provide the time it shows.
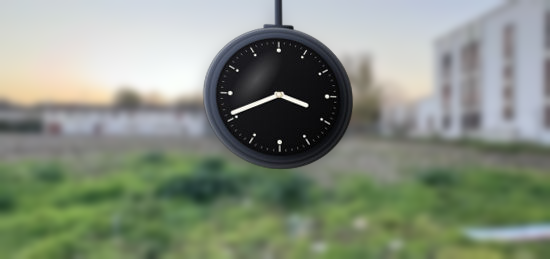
3:41
